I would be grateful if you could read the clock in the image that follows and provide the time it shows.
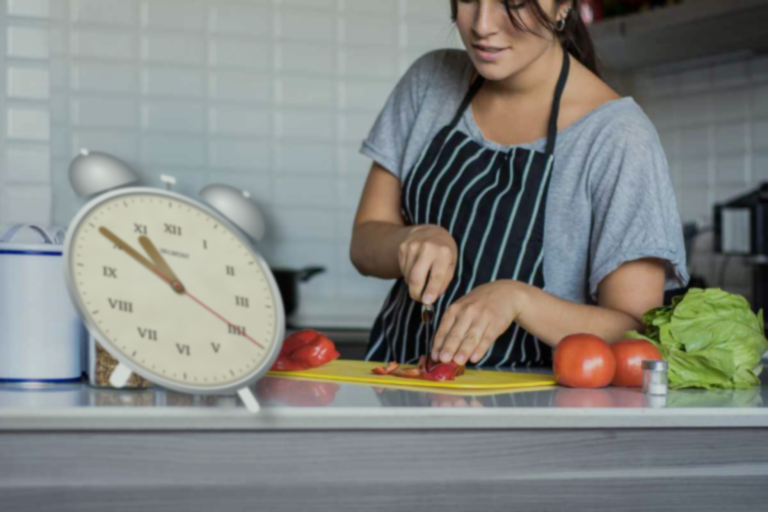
10:50:20
